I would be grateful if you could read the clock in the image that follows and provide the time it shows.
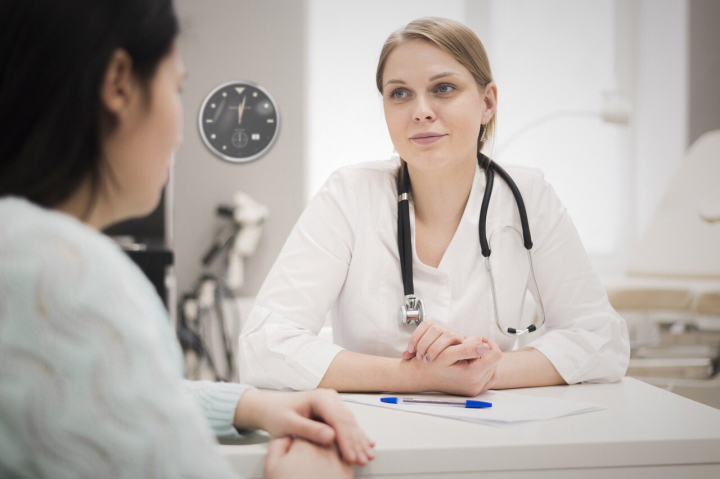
12:02
